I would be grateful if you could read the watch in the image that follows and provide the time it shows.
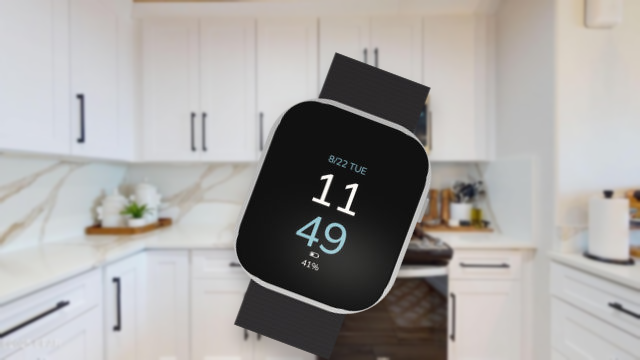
11:49
